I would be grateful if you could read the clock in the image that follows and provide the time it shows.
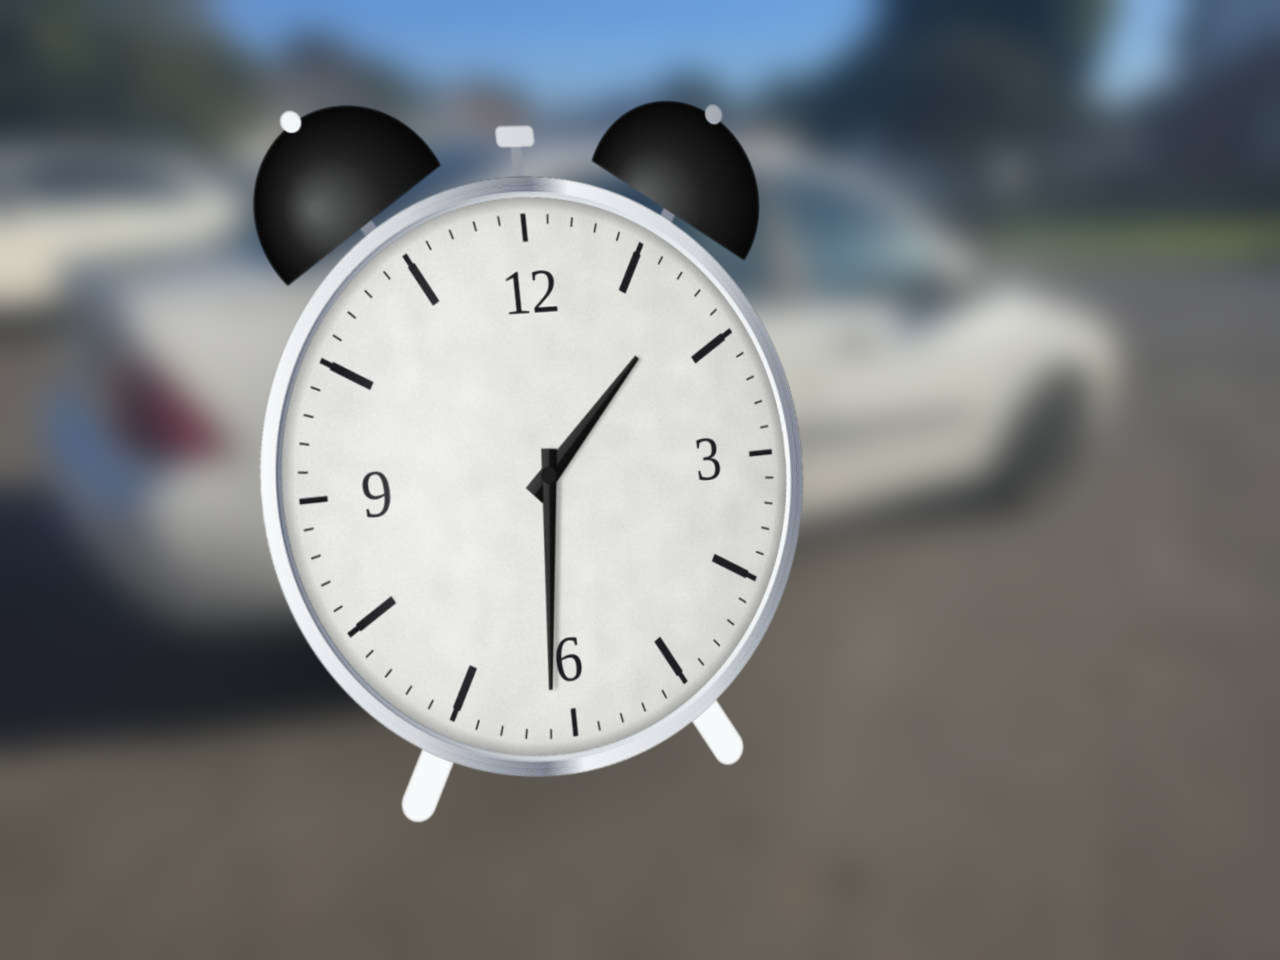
1:31
